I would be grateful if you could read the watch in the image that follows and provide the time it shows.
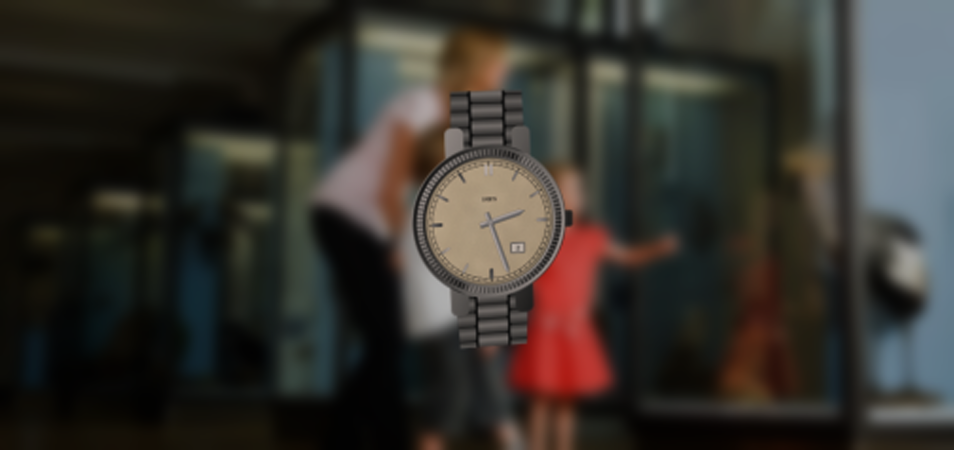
2:27
